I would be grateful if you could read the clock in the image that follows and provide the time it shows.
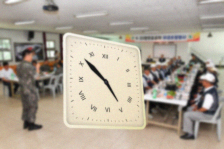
4:52
